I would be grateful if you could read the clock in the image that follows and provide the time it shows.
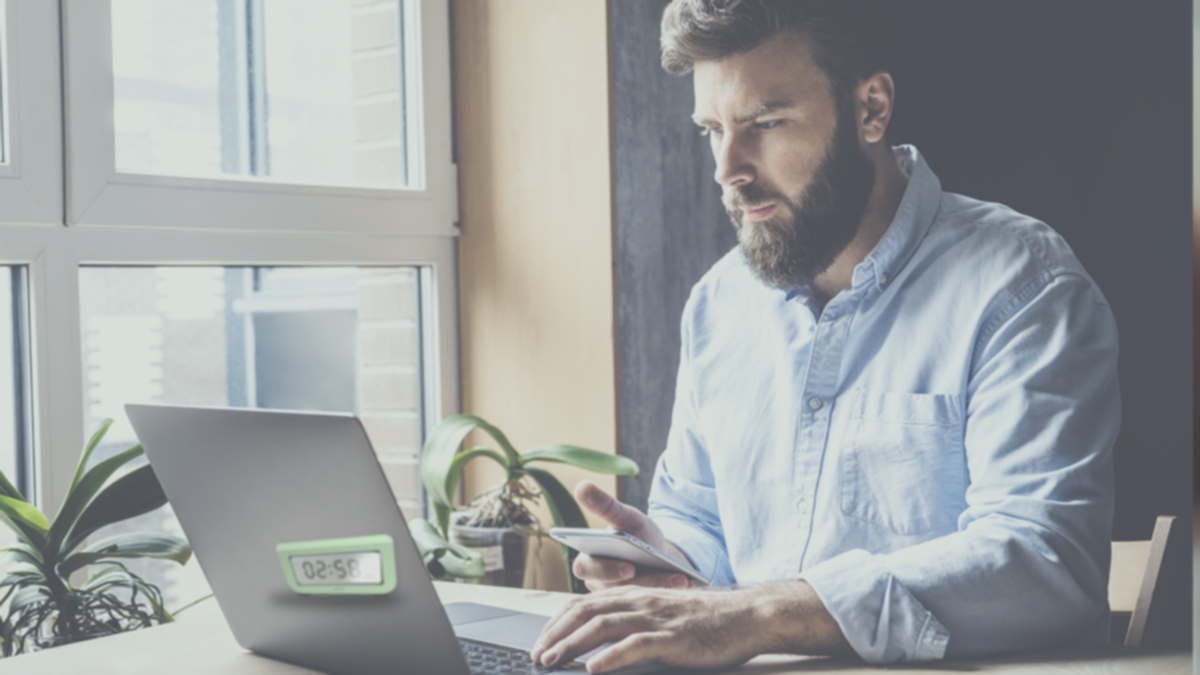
2:58
